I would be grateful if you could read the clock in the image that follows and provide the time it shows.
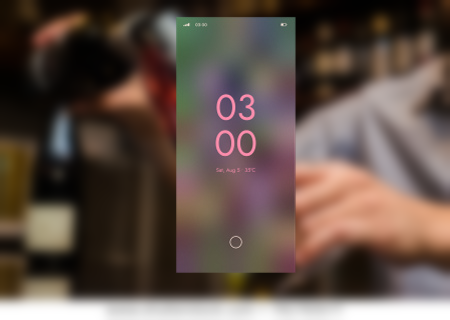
3:00
